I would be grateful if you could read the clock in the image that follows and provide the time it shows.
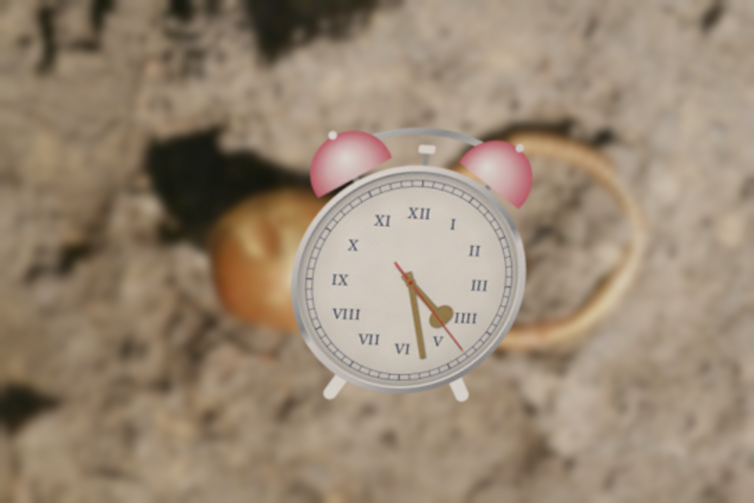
4:27:23
